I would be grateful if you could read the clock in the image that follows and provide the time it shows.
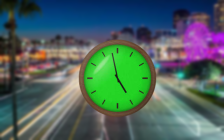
4:58
